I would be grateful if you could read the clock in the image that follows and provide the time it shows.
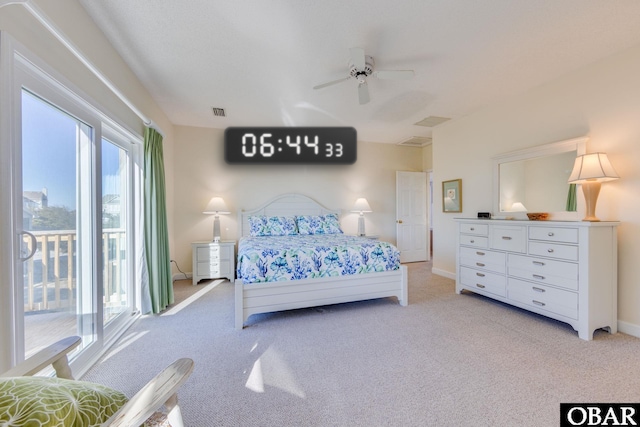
6:44:33
